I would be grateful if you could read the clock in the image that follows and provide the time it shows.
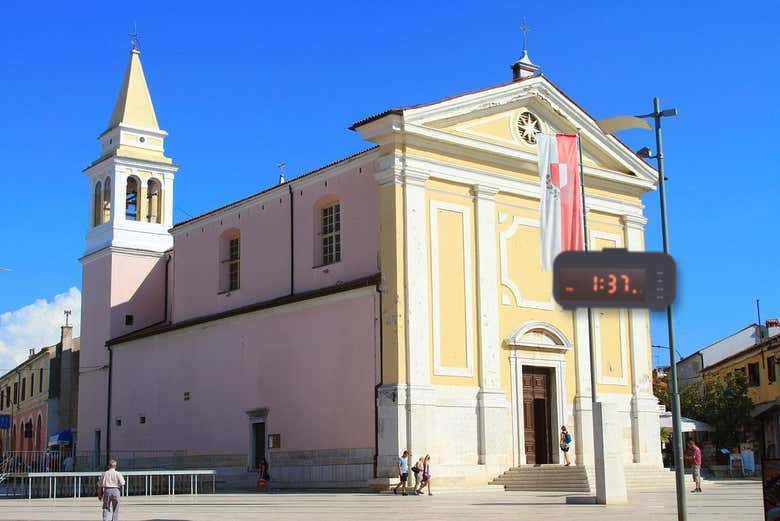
1:37
